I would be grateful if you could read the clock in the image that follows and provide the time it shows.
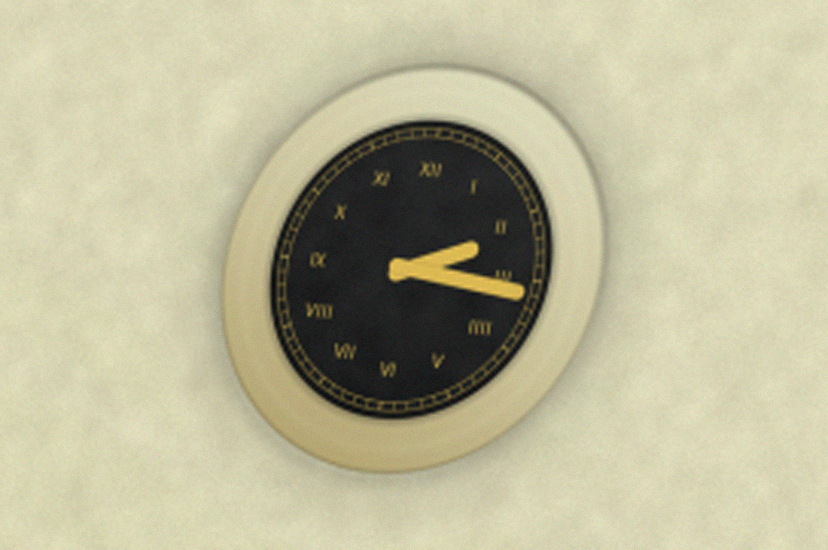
2:16
